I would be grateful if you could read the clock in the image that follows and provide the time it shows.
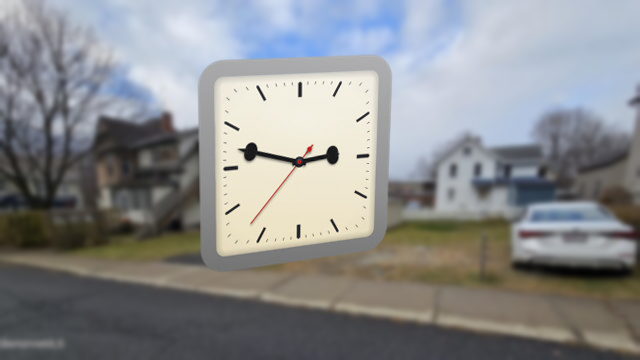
2:47:37
